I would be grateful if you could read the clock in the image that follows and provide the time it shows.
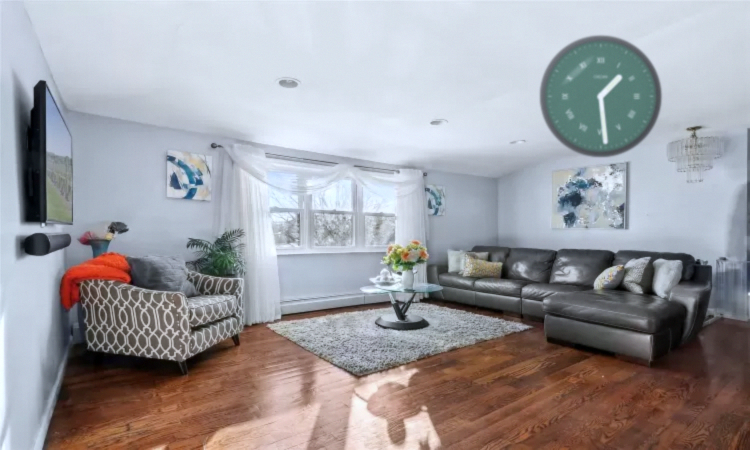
1:29
